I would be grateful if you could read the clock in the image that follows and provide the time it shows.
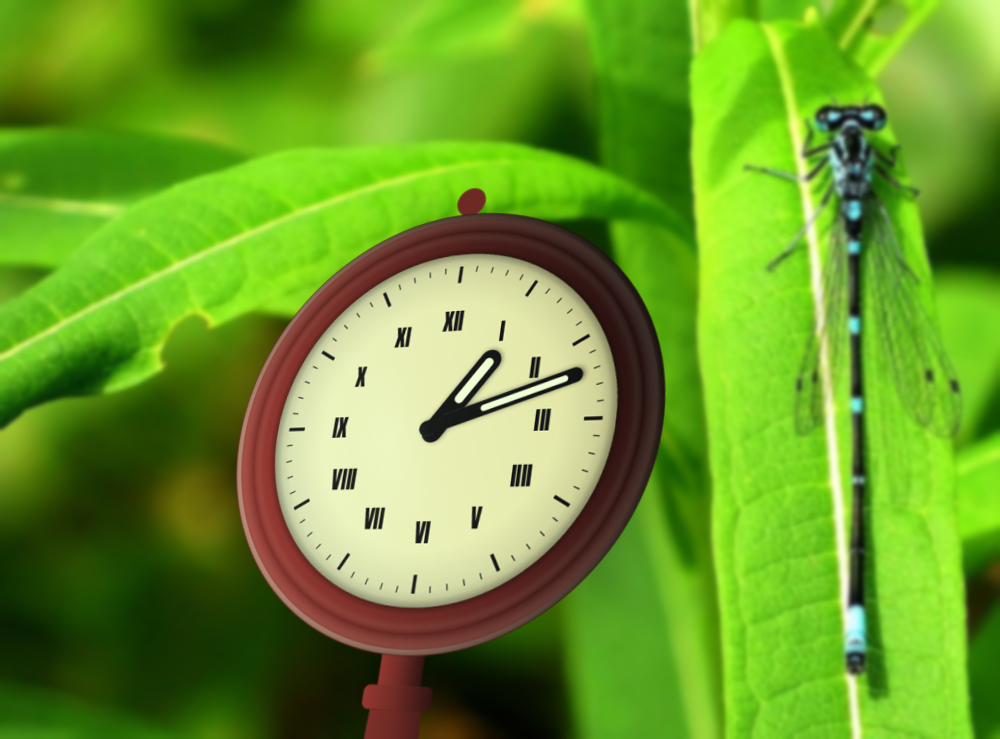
1:12
